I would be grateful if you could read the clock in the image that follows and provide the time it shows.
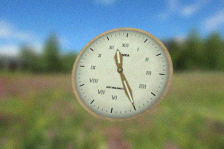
11:25
